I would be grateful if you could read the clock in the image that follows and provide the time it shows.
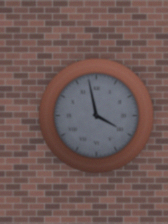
3:58
